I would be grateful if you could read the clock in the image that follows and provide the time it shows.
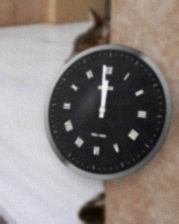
11:59
